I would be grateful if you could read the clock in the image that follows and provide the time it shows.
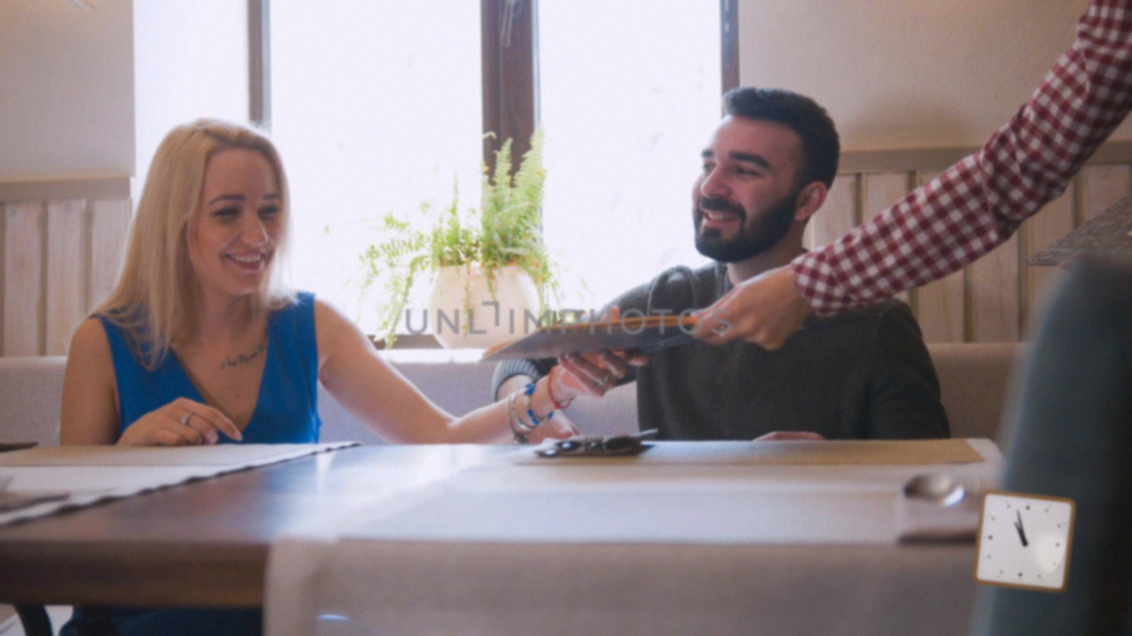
10:57
